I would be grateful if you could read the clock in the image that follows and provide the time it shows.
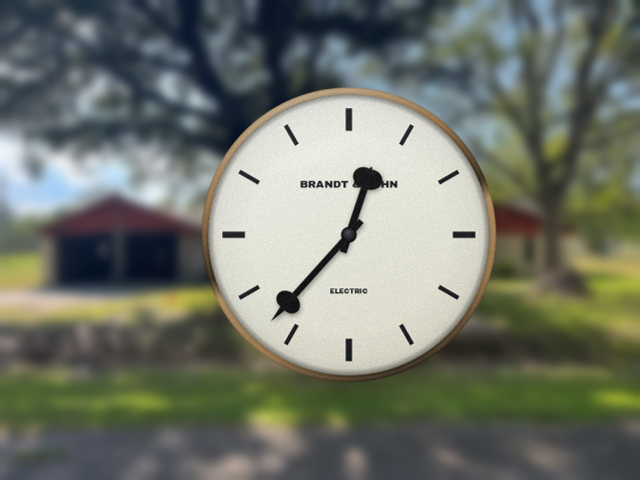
12:37
